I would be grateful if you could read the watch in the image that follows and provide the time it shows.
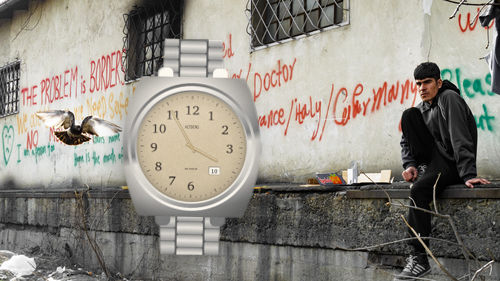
3:55
